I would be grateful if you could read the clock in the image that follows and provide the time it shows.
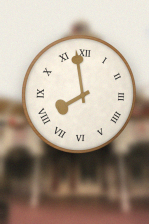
7:58
